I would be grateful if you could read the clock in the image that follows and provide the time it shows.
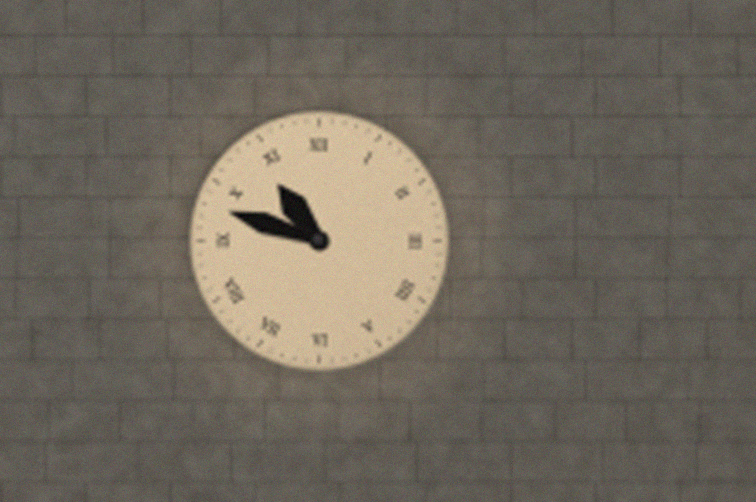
10:48
